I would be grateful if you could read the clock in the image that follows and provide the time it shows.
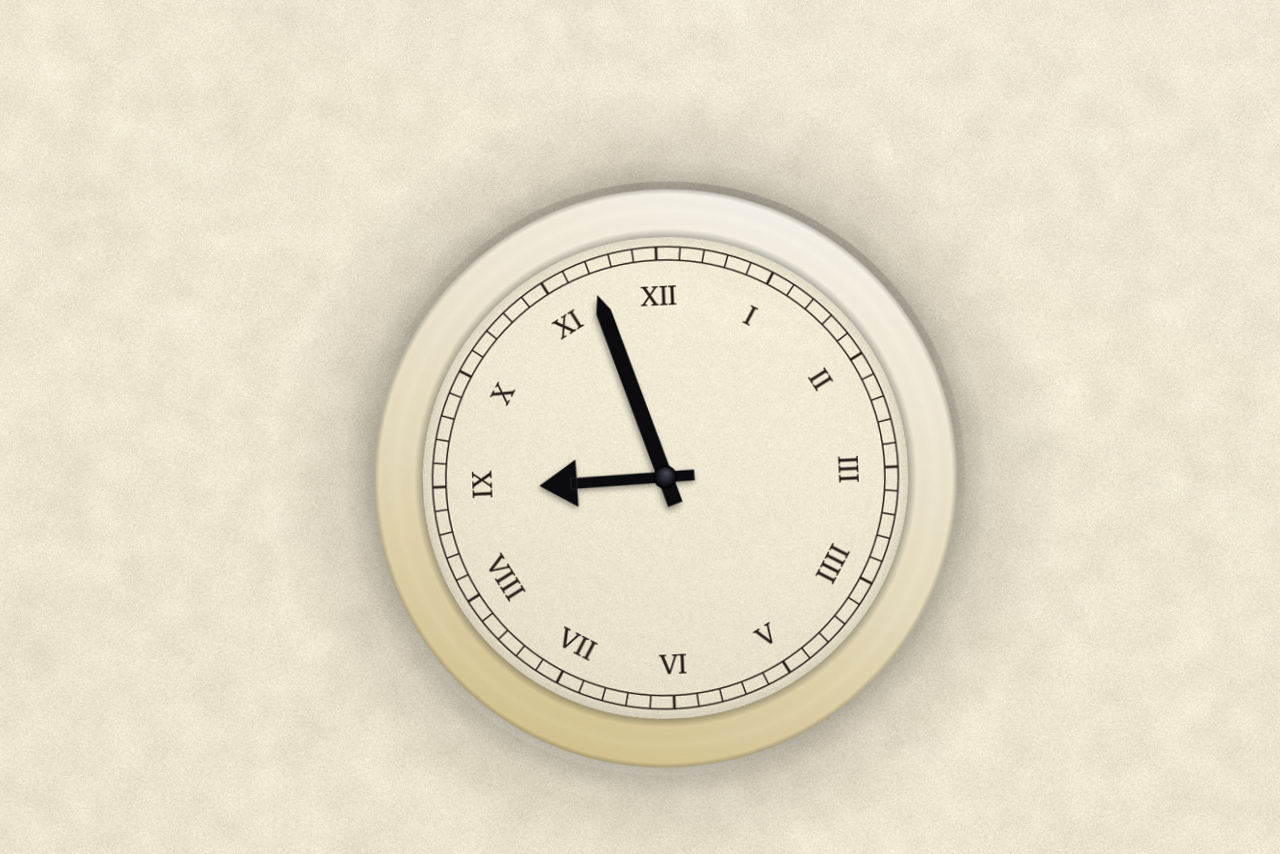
8:57
